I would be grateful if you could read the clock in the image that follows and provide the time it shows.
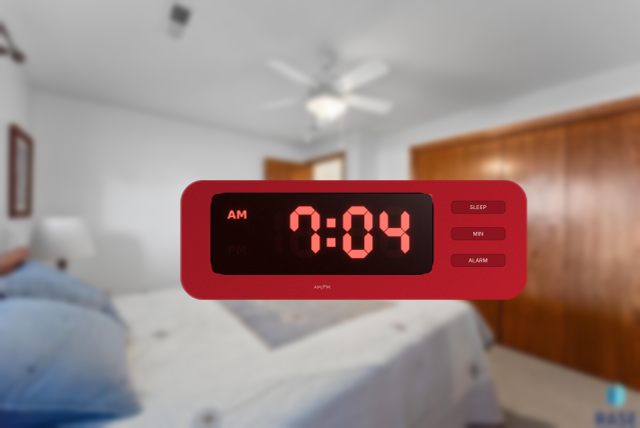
7:04
